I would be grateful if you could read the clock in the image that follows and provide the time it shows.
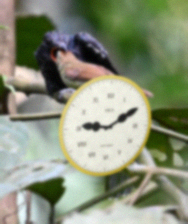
9:10
